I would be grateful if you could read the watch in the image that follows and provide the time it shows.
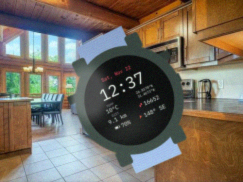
12:37
